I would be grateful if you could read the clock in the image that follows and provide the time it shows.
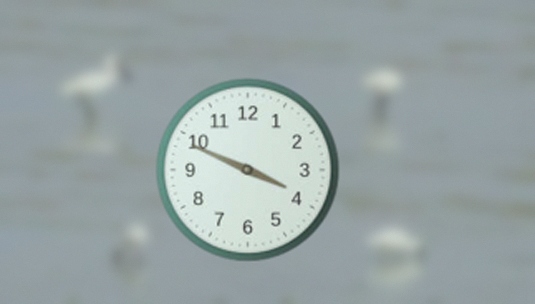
3:49
